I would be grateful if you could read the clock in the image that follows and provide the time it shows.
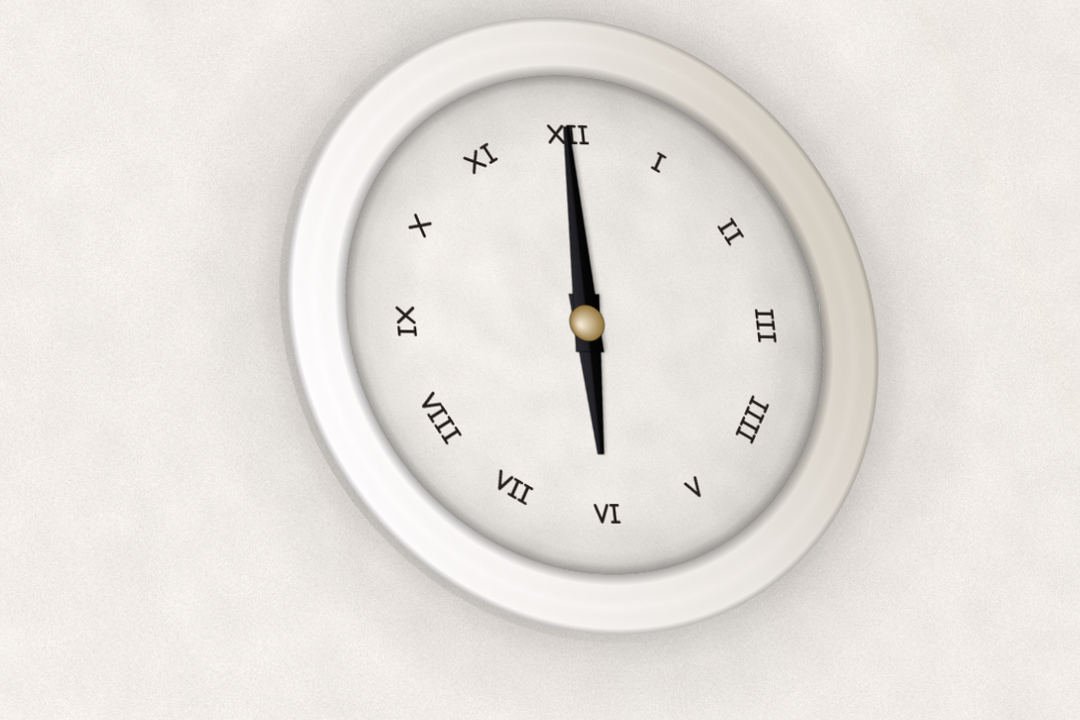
6:00
